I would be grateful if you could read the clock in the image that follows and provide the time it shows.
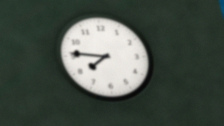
7:46
